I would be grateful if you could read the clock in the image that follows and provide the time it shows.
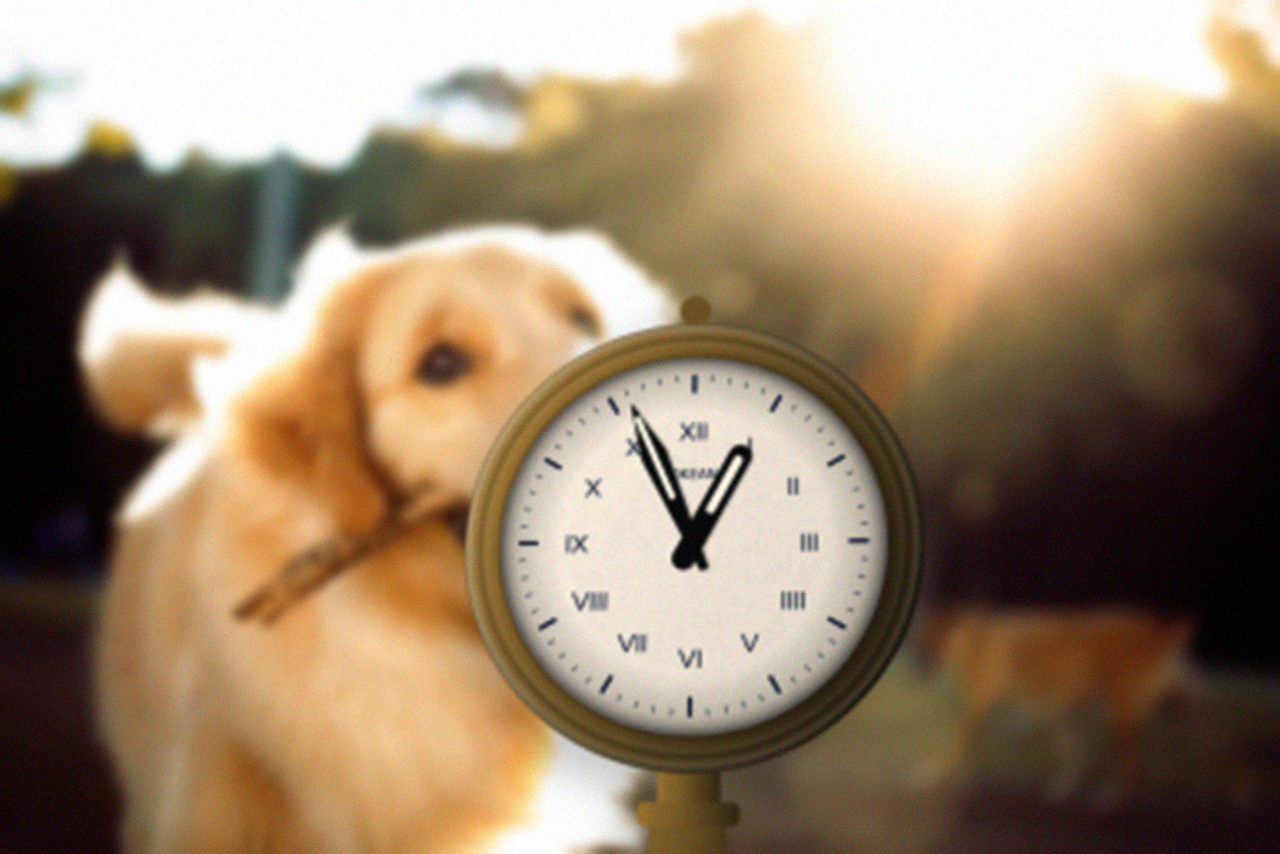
12:56
